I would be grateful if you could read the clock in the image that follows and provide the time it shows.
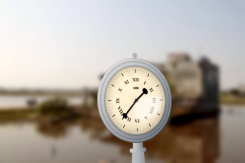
1:37
